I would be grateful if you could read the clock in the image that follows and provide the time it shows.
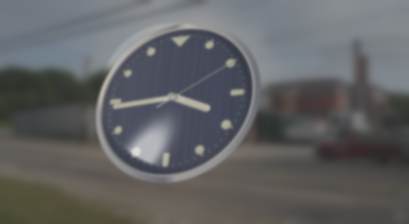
3:44:10
